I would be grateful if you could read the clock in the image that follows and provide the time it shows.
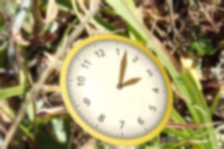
3:07
